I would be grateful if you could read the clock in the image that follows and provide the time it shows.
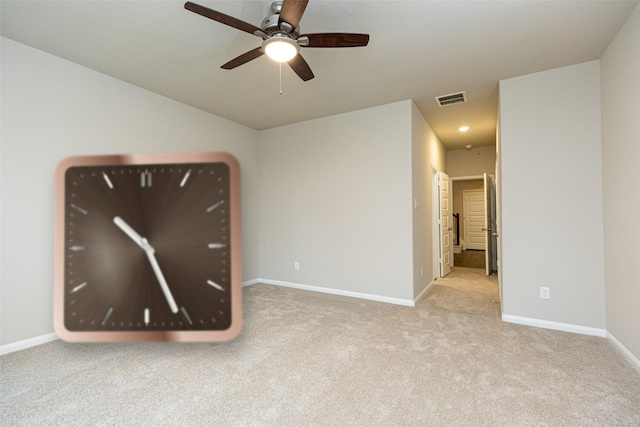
10:26
